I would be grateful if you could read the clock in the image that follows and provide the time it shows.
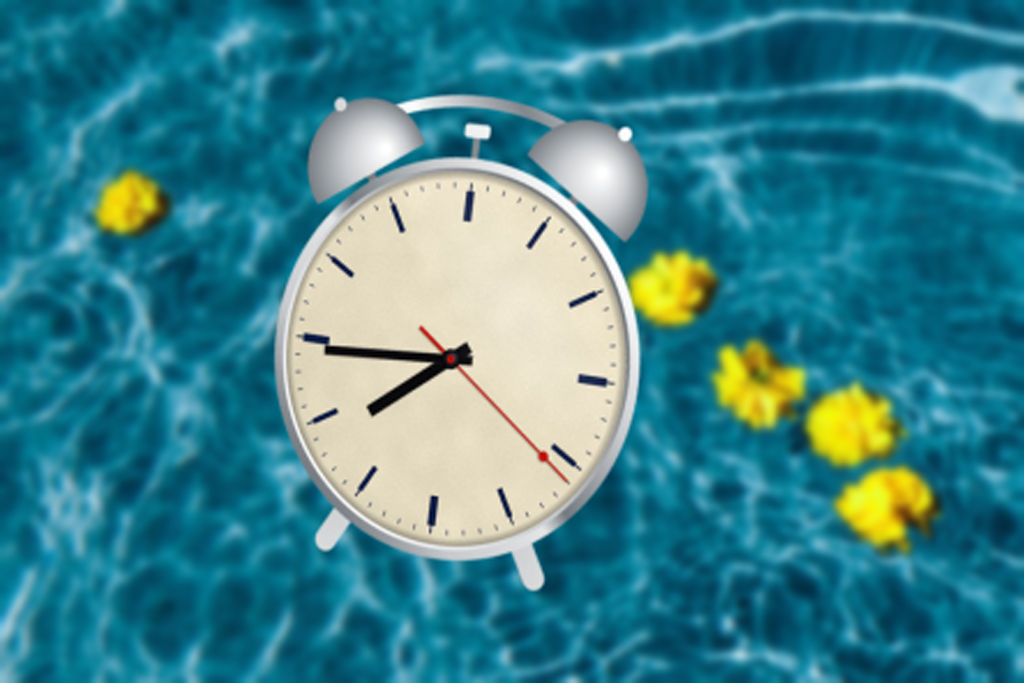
7:44:21
